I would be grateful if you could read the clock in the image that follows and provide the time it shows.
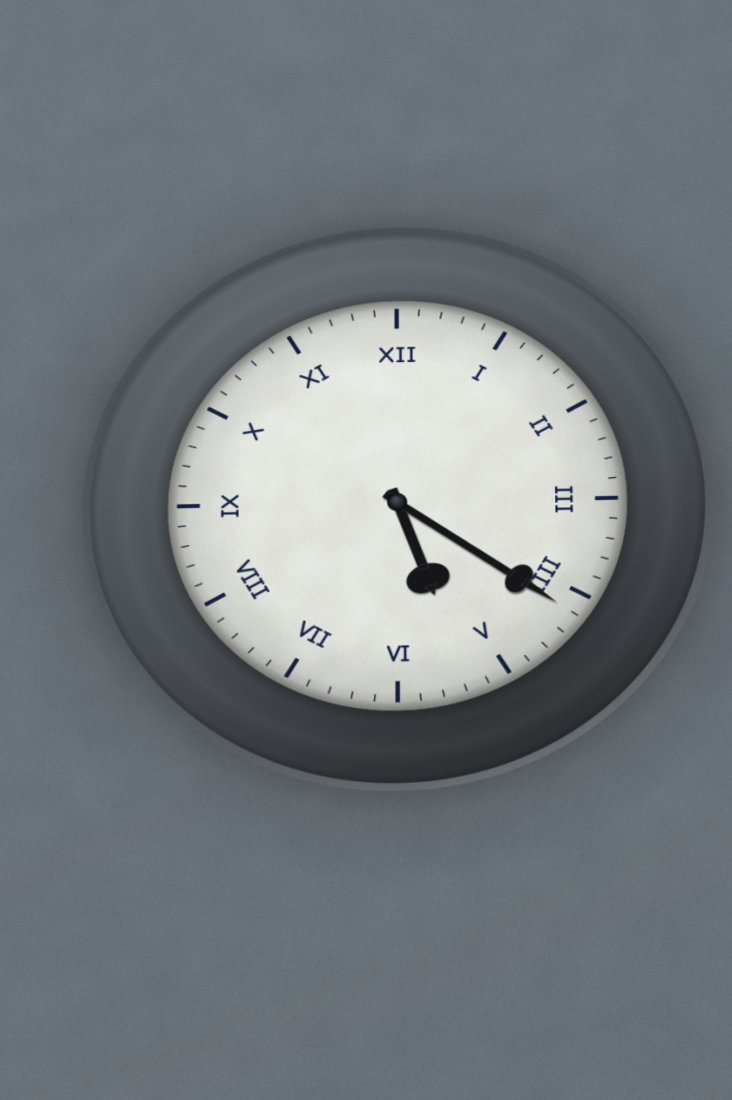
5:21
